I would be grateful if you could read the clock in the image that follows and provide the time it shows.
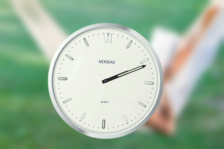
2:11
